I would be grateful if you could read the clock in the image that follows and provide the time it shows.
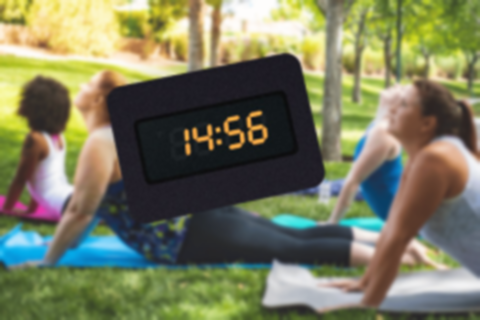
14:56
